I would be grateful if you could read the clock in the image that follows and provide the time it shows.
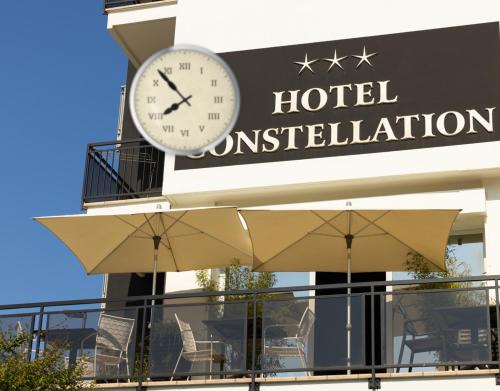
7:53
